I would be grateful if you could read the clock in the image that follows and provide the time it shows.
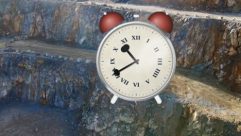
10:40
